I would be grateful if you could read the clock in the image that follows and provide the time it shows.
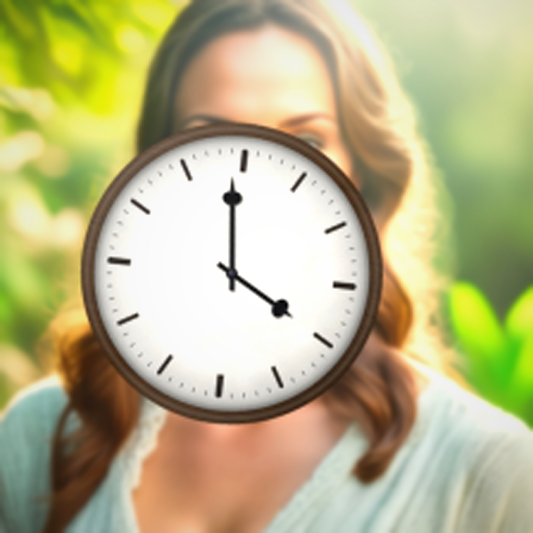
3:59
